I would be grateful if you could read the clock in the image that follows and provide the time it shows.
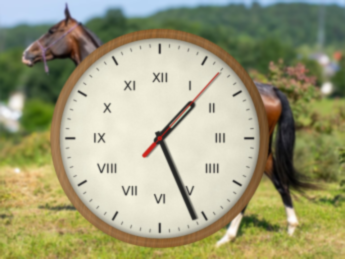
1:26:07
